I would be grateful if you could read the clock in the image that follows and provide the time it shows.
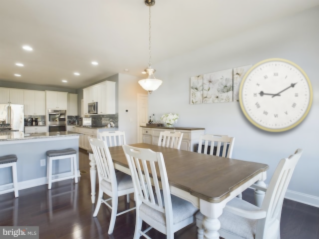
9:10
